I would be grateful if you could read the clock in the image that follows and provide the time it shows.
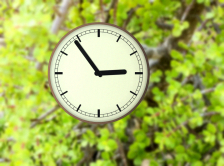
2:54
